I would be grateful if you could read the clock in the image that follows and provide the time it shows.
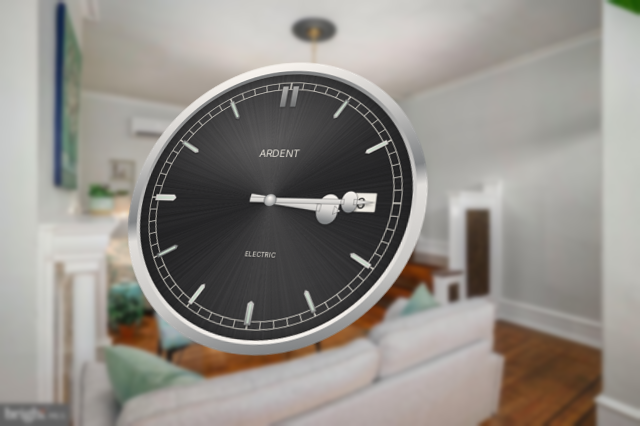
3:15
